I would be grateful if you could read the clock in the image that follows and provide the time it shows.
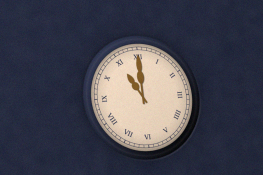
11:00
